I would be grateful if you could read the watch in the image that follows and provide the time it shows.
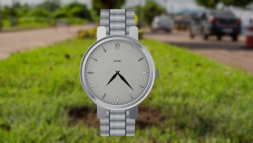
7:23
